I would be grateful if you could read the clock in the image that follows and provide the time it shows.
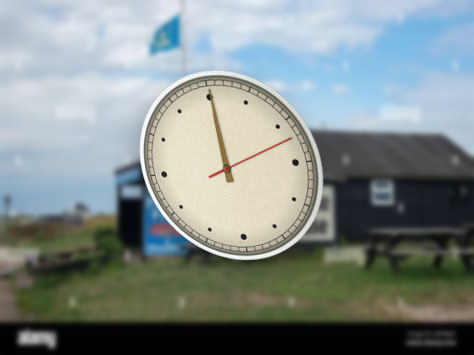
12:00:12
